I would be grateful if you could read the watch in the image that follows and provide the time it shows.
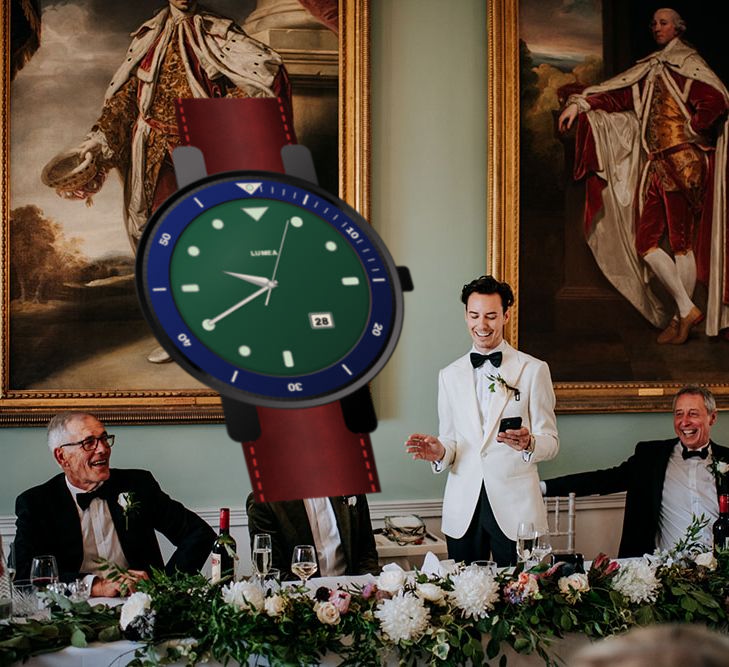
9:40:04
